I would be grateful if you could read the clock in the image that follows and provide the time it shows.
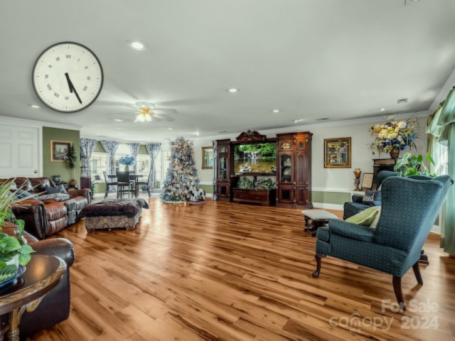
5:25
